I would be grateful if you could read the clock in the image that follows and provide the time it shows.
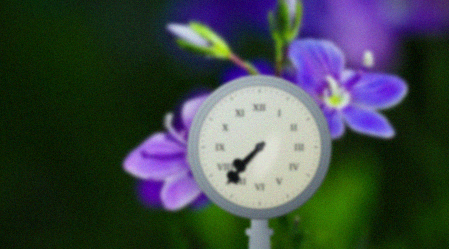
7:37
